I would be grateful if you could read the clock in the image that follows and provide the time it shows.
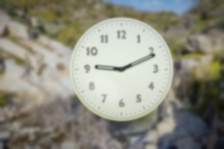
9:11
